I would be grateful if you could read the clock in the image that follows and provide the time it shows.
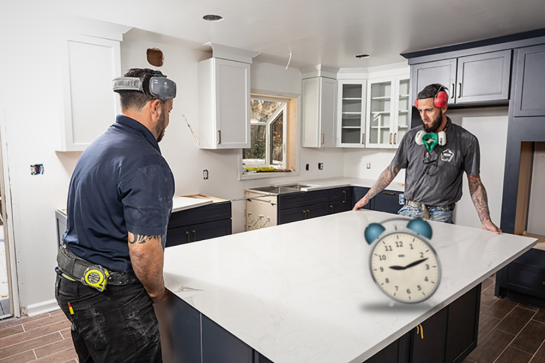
9:12
